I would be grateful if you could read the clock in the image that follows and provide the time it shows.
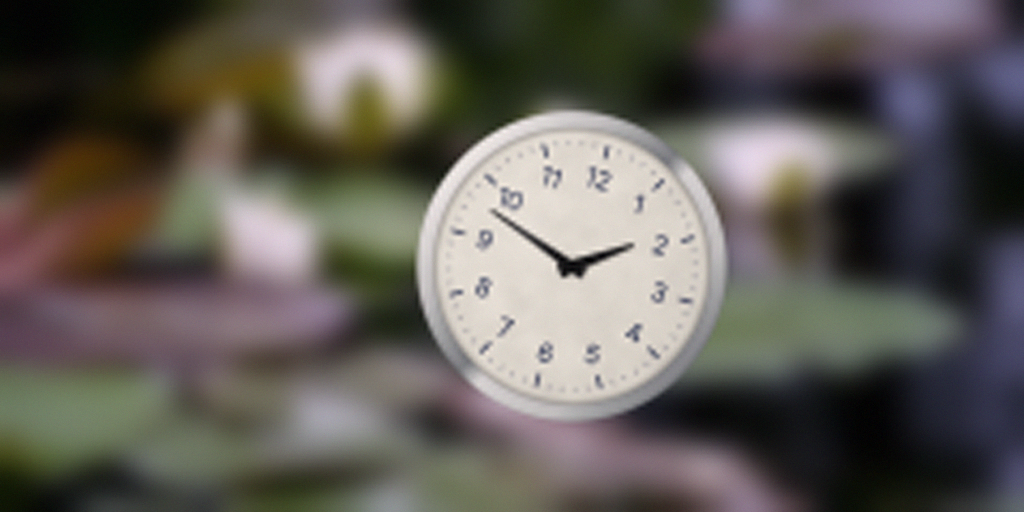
1:48
